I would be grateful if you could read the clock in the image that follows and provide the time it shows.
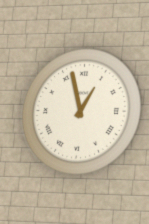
12:57
